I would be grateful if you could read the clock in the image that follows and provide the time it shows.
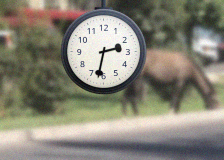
2:32
